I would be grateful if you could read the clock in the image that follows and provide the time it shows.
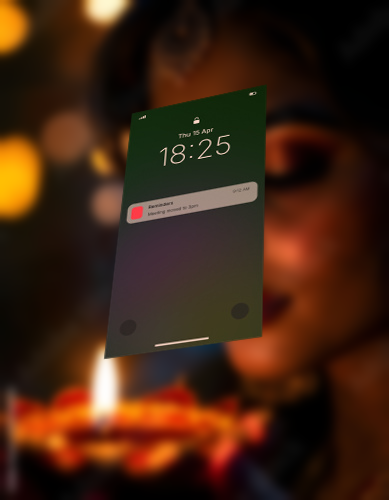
18:25
